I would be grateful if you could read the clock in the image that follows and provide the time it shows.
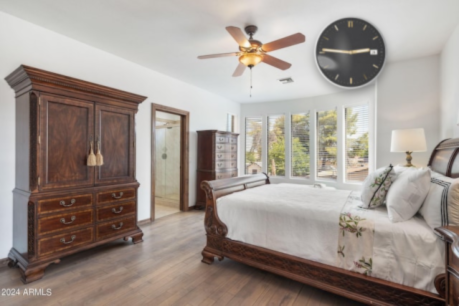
2:46
